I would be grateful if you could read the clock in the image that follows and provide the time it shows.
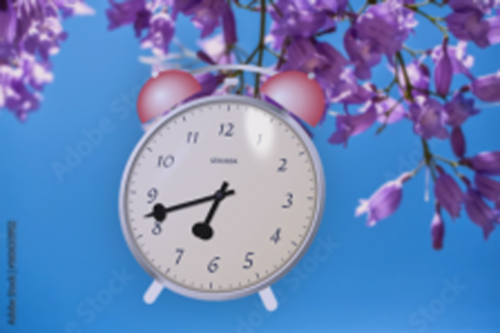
6:42
